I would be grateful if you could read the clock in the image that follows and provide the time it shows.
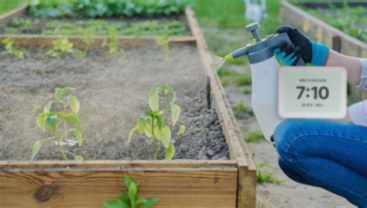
7:10
